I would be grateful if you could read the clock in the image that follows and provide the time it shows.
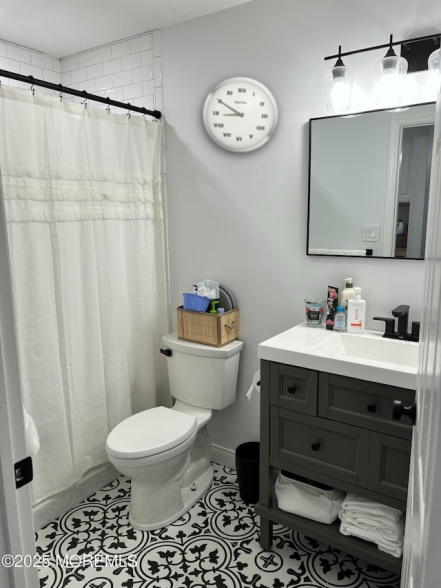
8:50
